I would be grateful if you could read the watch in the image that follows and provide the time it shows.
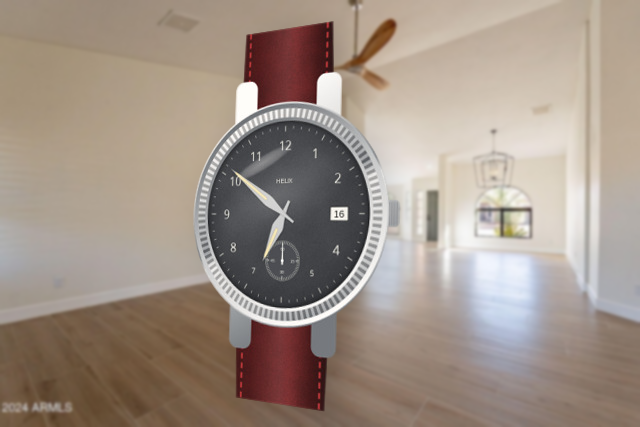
6:51
